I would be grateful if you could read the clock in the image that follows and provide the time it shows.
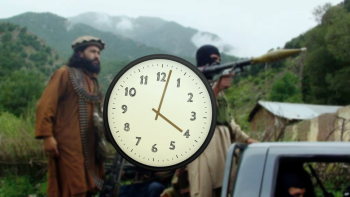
4:02
